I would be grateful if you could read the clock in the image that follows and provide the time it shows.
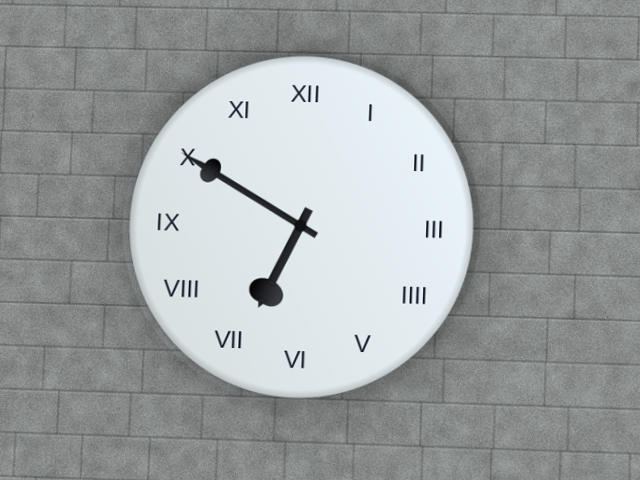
6:50
